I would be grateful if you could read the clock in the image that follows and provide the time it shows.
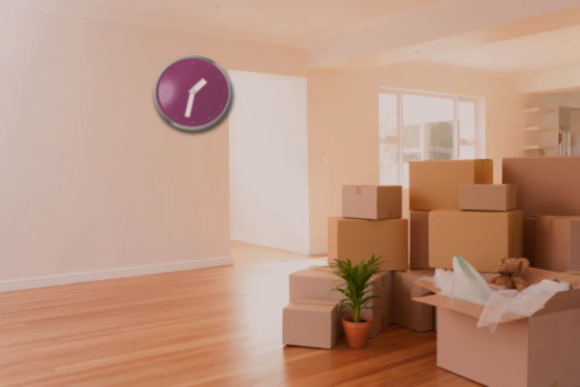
1:32
